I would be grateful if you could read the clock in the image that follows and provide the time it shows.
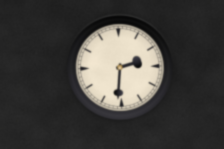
2:31
